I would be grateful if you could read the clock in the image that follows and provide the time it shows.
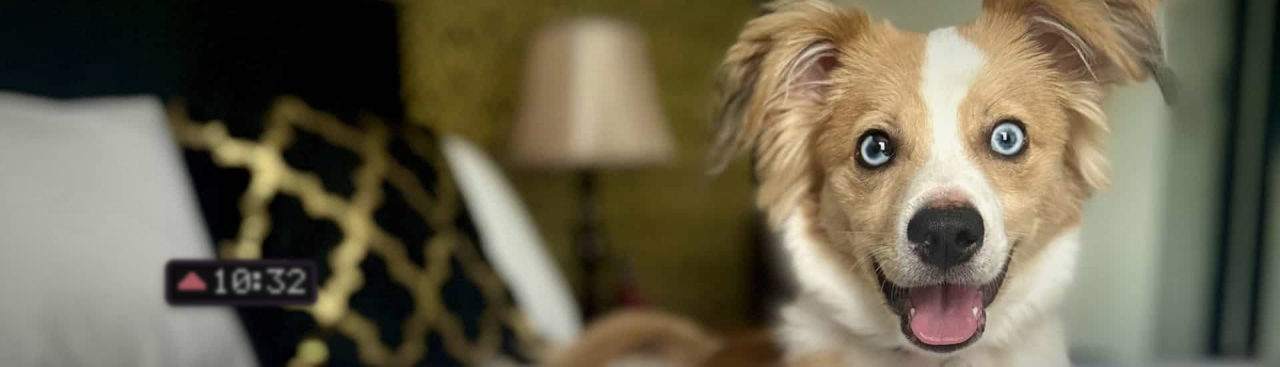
10:32
